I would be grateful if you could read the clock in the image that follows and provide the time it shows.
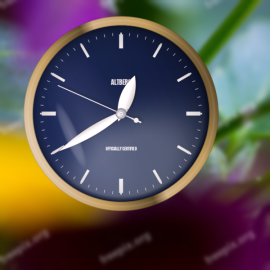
12:39:49
